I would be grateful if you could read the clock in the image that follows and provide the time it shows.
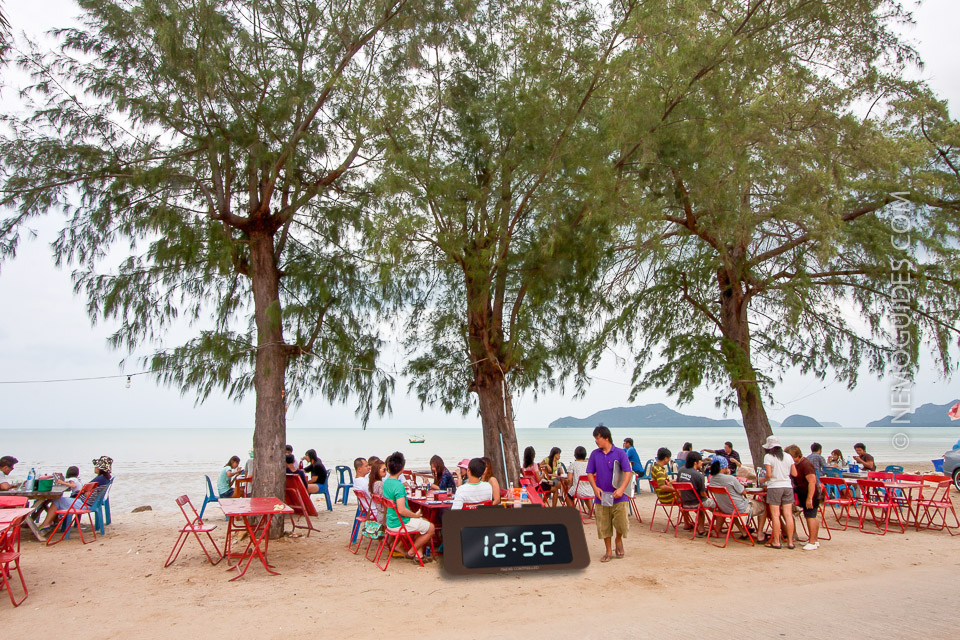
12:52
